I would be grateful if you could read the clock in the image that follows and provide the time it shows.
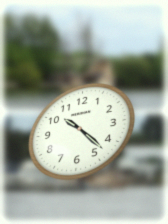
10:23
